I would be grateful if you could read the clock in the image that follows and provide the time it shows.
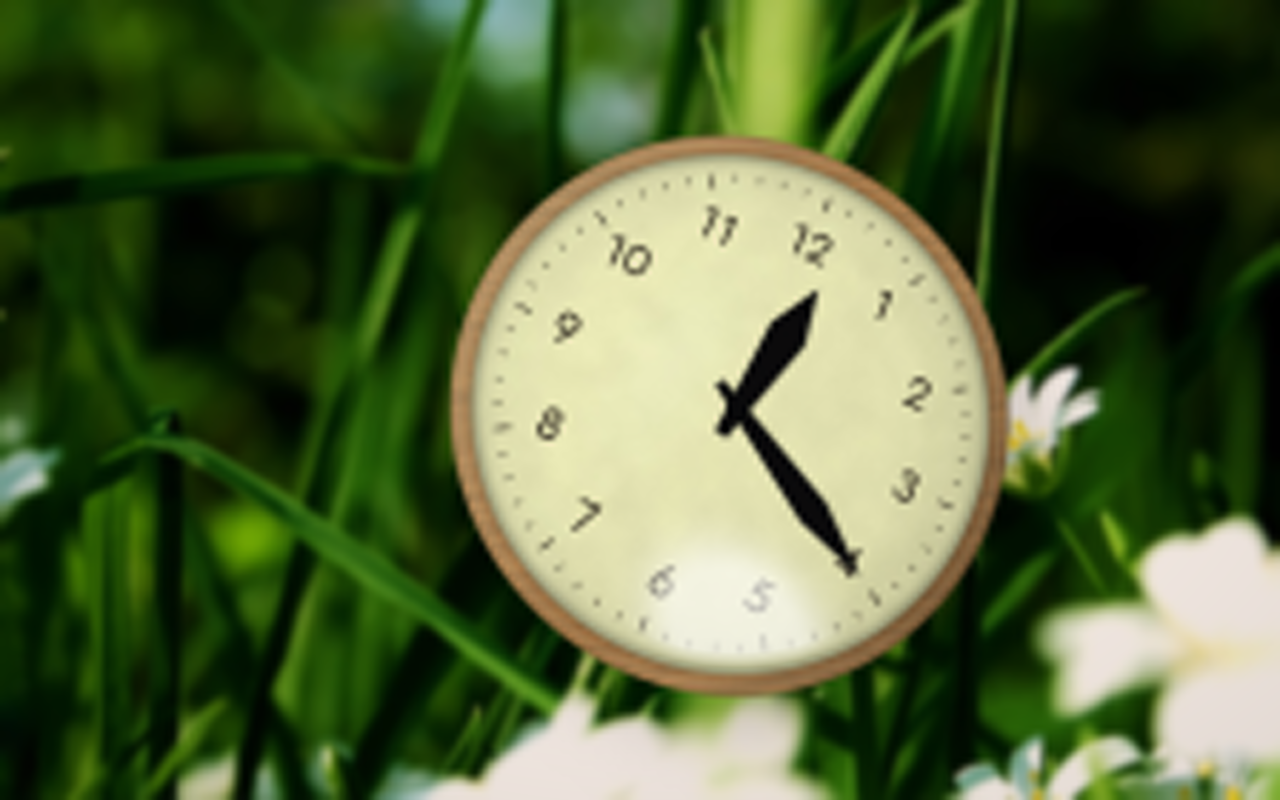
12:20
